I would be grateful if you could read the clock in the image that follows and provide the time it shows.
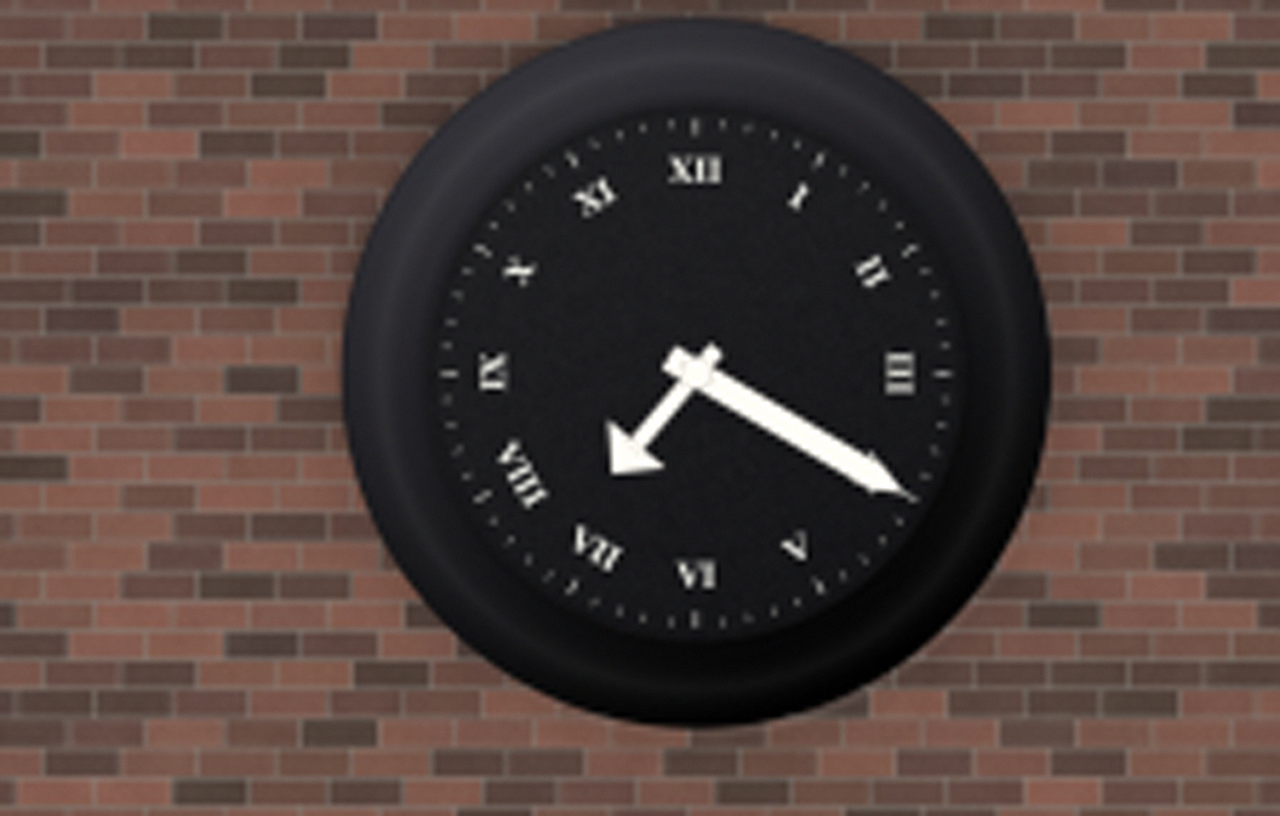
7:20
